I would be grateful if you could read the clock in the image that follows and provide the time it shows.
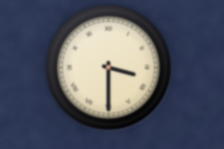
3:30
